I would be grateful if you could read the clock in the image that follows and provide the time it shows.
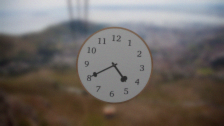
4:40
